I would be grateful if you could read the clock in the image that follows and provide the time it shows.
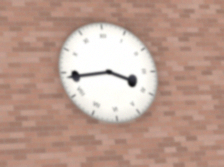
3:44
